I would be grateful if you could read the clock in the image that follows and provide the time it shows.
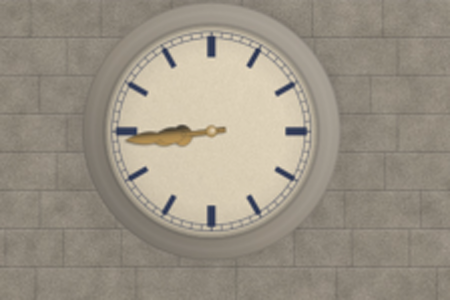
8:44
